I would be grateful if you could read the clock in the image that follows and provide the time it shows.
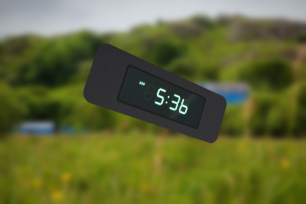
5:36
